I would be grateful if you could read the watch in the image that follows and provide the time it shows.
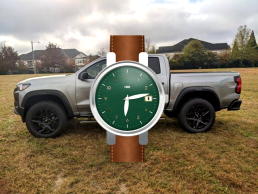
6:13
